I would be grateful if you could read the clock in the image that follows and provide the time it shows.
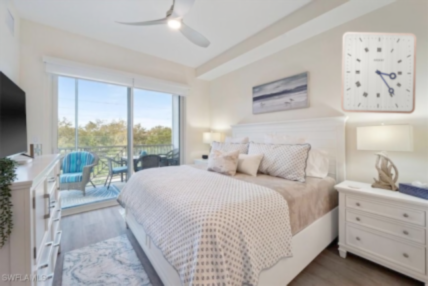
3:24
